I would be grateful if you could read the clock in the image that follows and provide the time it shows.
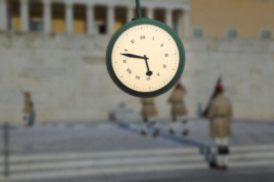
5:48
